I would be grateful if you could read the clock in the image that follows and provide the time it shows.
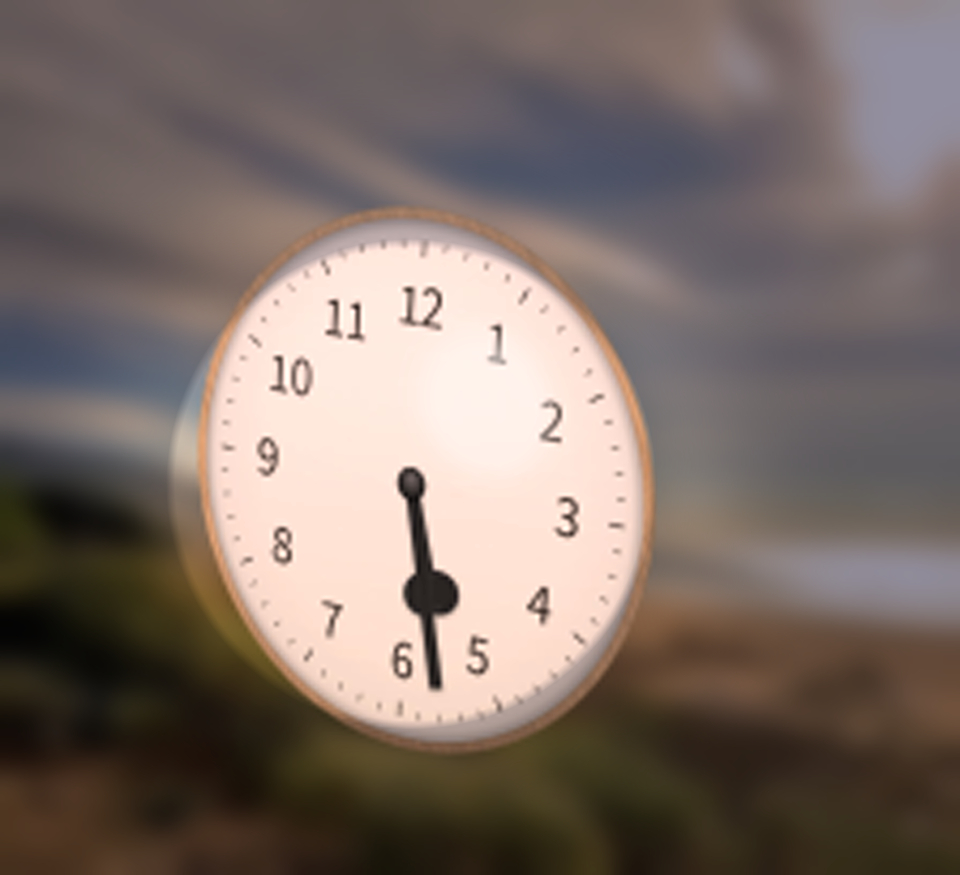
5:28
